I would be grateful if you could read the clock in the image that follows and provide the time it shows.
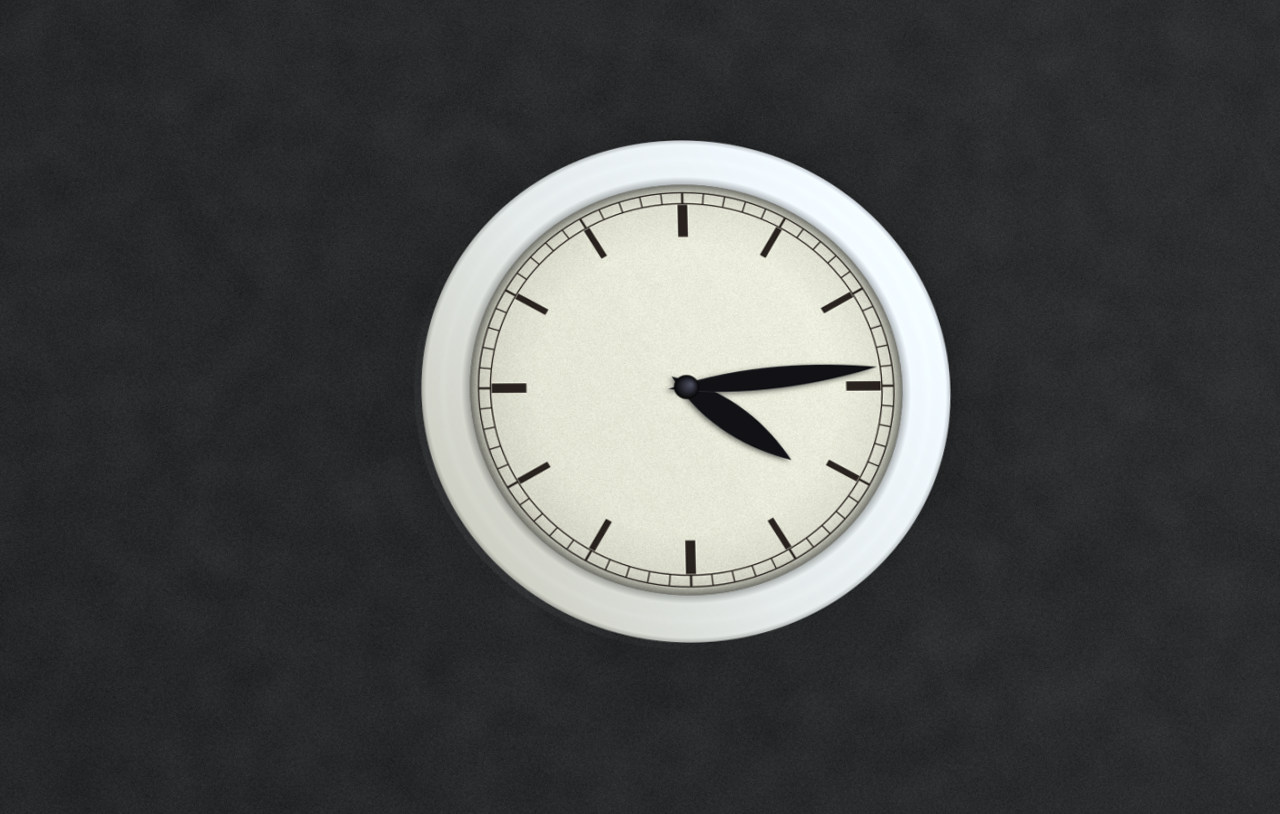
4:14
